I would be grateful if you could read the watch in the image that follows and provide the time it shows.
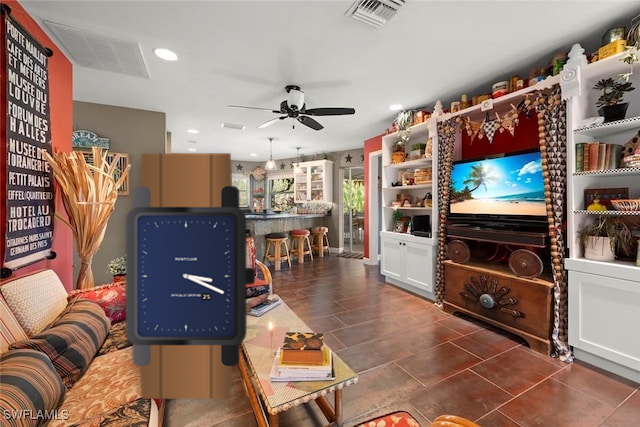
3:19
